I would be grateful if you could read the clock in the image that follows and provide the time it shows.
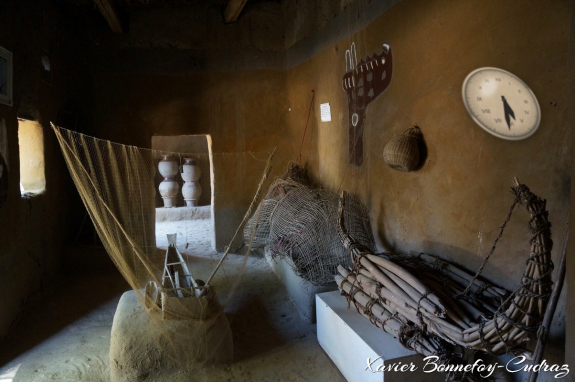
5:31
